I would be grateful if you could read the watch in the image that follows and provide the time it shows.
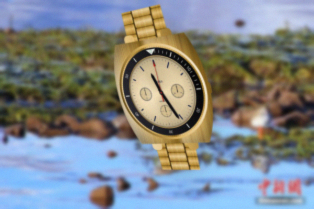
11:26
